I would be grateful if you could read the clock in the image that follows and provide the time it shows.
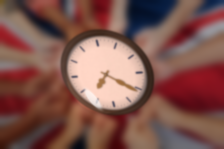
7:21
